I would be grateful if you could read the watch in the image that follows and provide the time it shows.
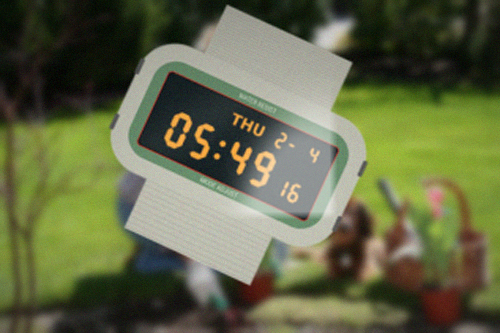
5:49:16
